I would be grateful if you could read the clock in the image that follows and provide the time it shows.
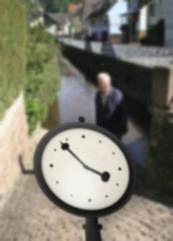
3:53
